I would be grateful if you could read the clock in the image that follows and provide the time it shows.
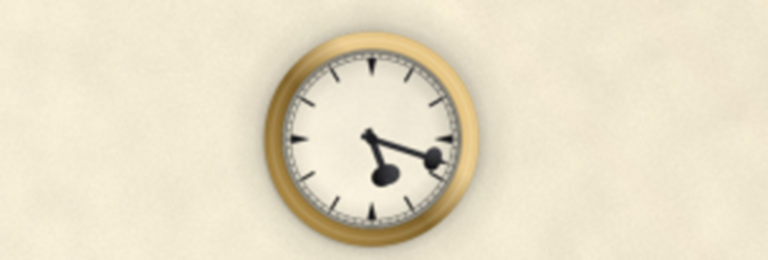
5:18
